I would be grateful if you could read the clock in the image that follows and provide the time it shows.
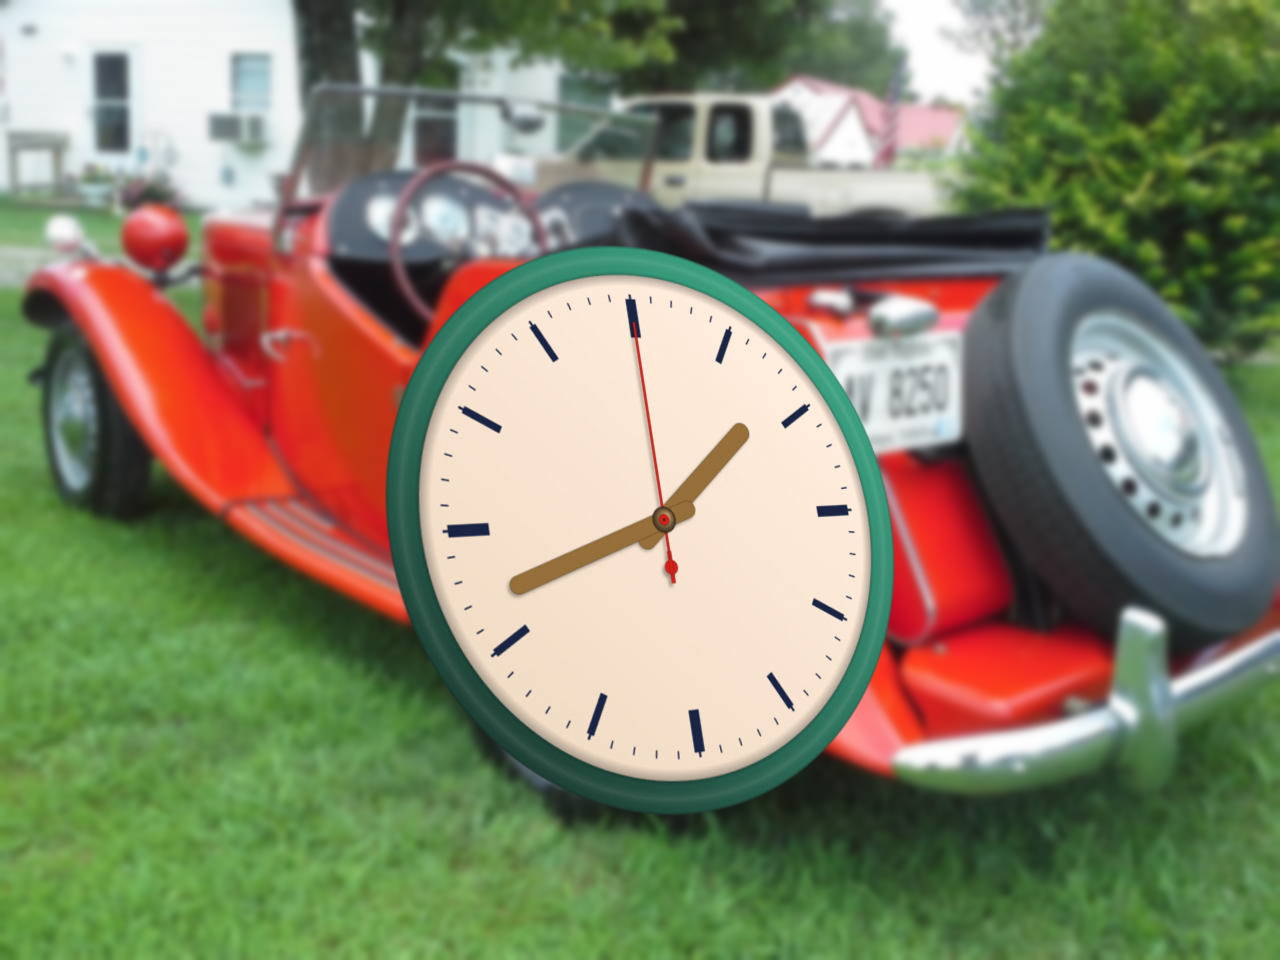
1:42:00
